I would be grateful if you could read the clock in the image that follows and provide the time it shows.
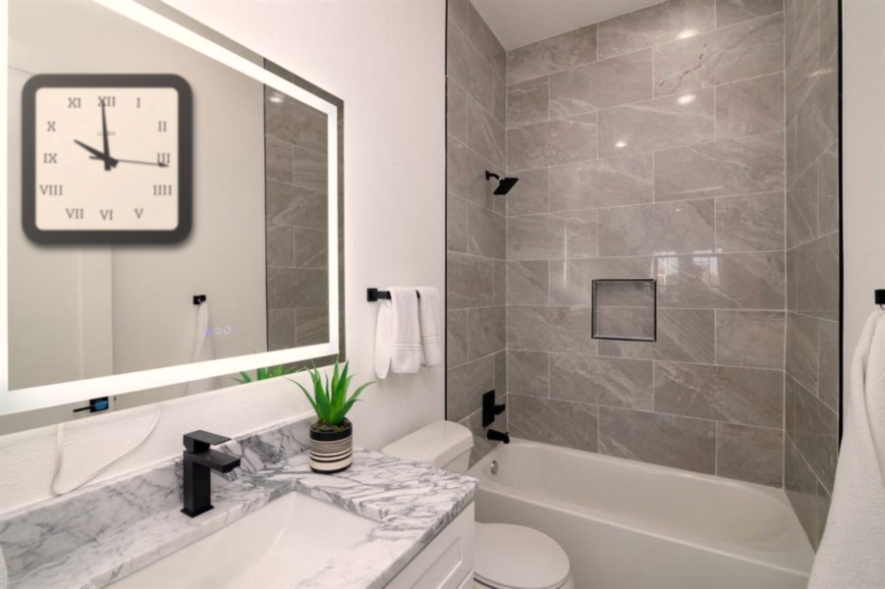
9:59:16
